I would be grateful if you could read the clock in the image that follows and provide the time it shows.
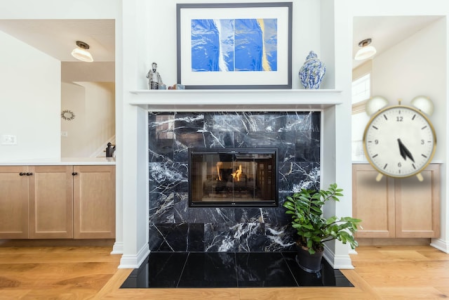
5:24
